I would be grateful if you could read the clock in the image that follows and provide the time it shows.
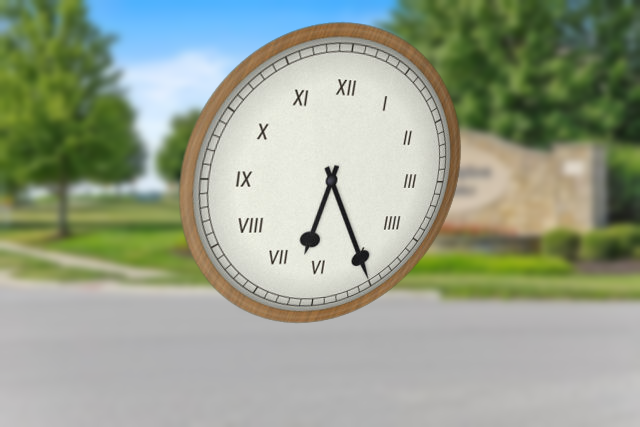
6:25
